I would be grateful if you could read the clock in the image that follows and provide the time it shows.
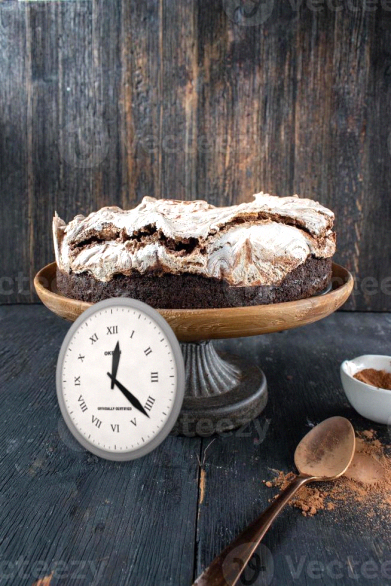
12:22
